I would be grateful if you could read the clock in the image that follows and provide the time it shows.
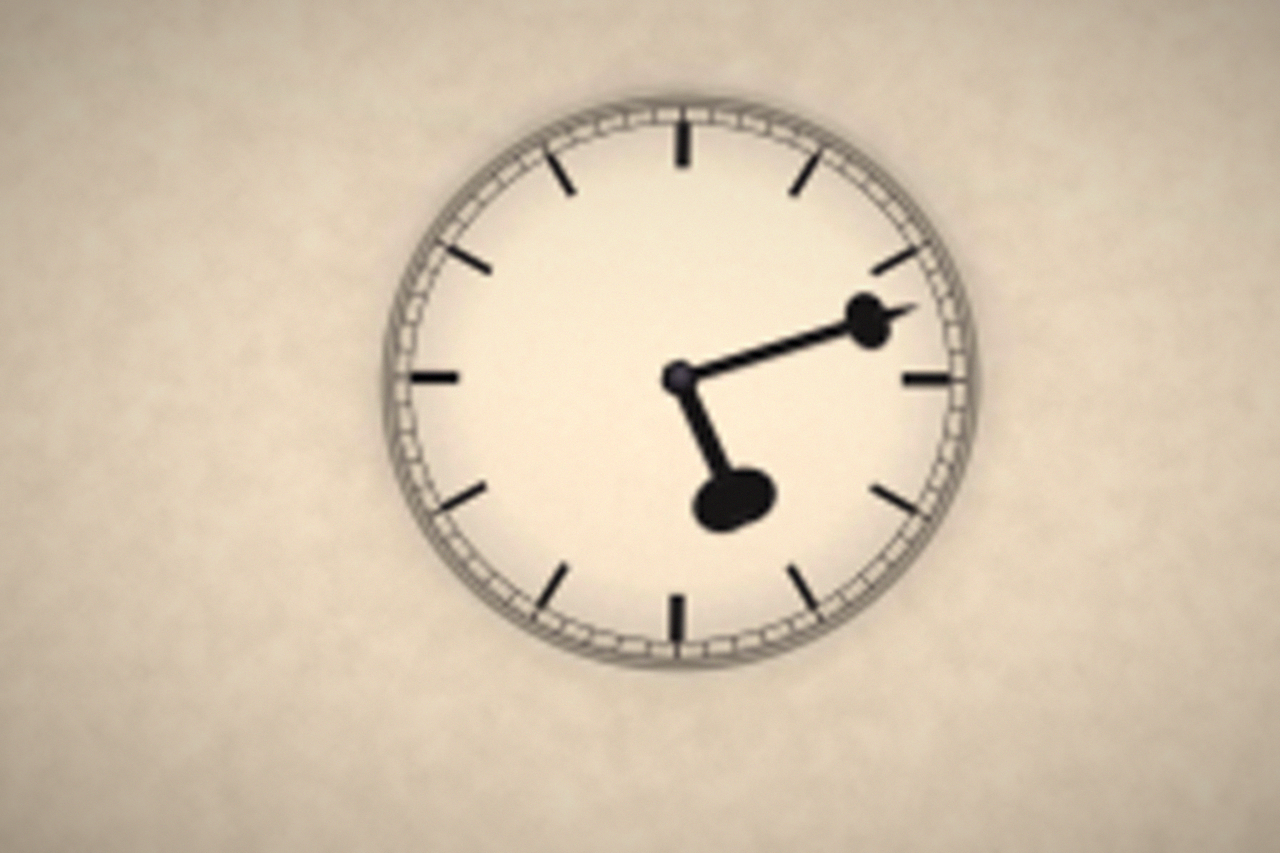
5:12
